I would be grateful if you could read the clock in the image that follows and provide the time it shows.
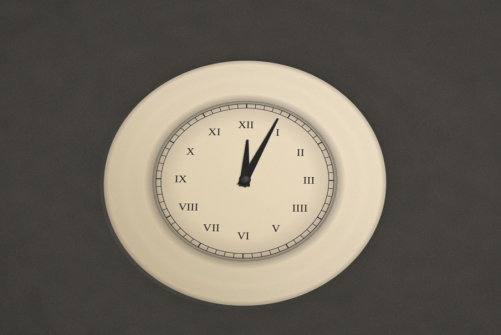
12:04
